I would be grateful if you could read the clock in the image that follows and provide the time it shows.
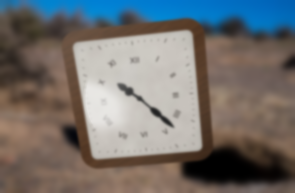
10:23
